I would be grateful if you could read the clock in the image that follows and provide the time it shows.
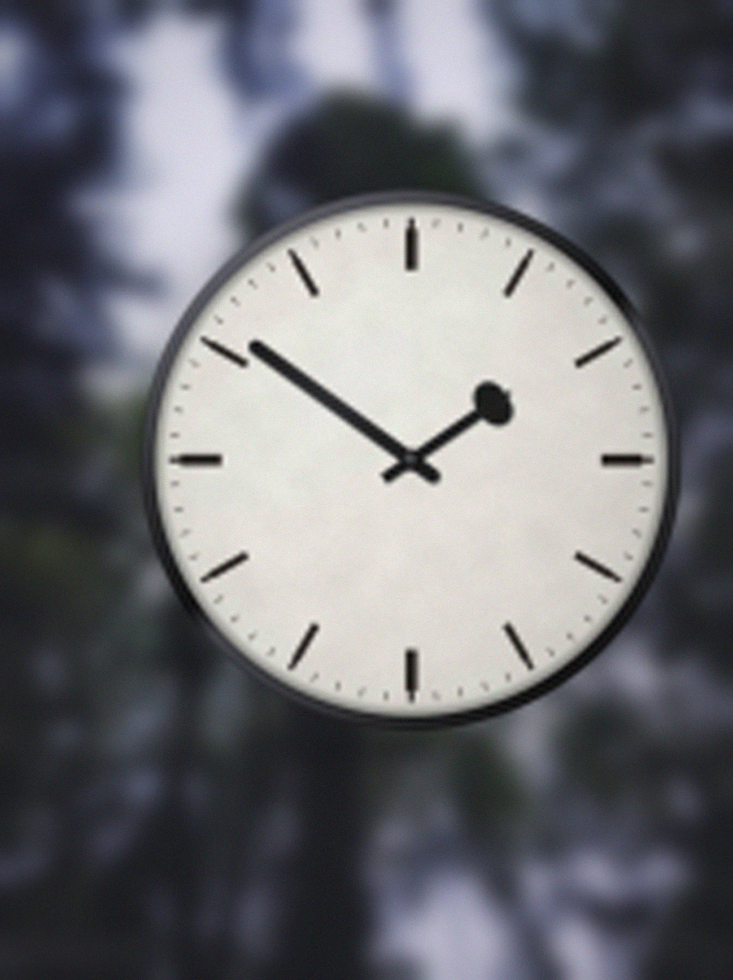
1:51
